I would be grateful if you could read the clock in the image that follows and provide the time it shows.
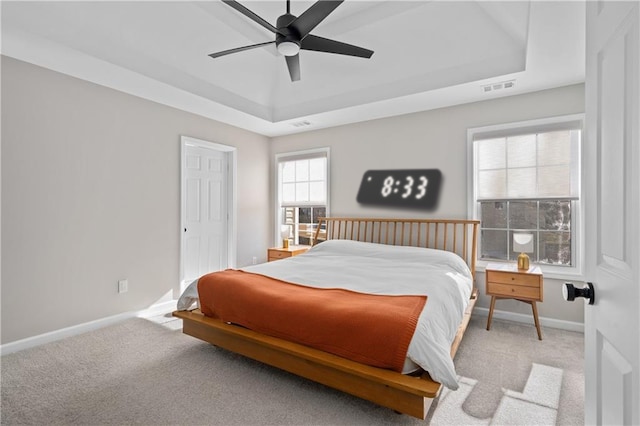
8:33
